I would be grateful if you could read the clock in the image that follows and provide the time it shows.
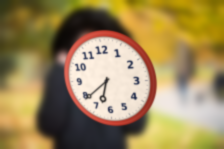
6:39
